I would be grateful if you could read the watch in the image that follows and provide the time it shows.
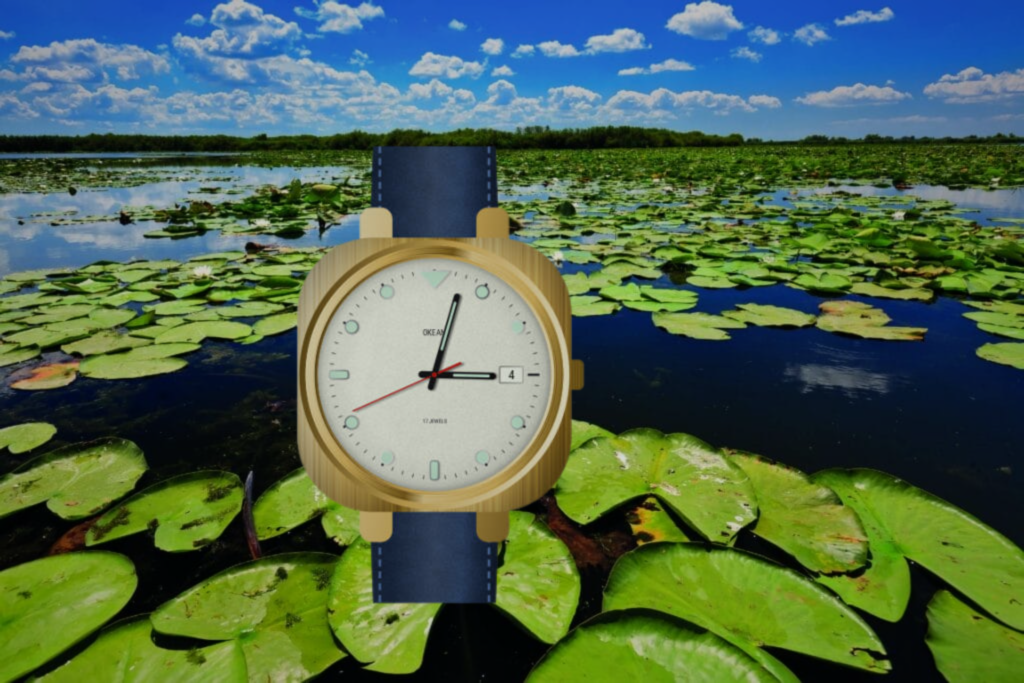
3:02:41
